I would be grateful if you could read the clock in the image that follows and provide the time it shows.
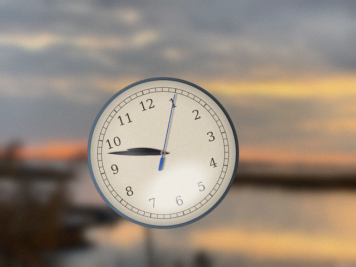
9:48:05
